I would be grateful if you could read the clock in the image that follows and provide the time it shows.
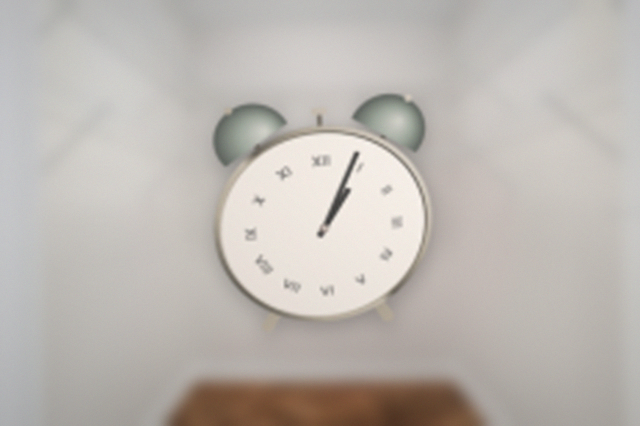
1:04
